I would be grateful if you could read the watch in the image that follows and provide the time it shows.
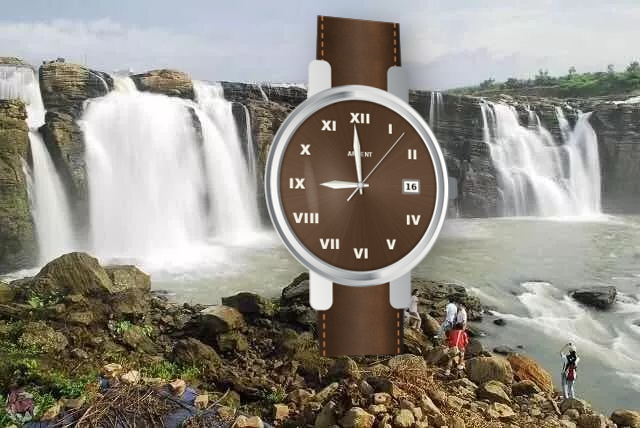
8:59:07
